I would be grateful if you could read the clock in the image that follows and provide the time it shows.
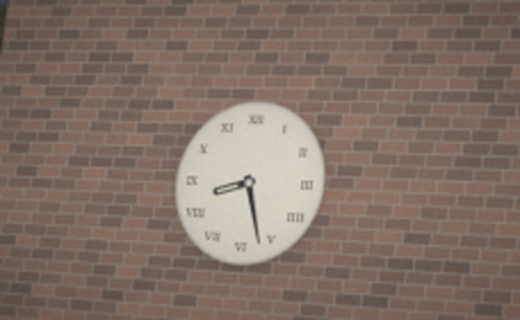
8:27
